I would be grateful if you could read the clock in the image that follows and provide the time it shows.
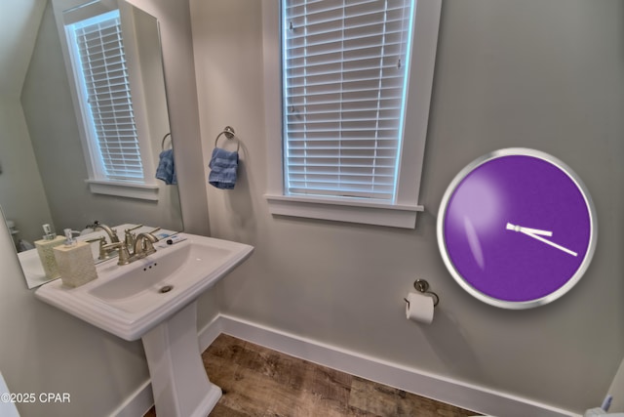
3:19
